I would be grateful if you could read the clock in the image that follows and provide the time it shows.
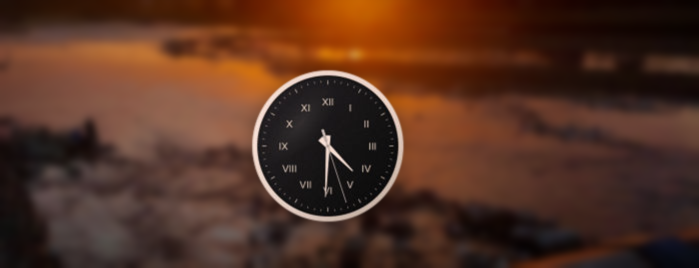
4:30:27
